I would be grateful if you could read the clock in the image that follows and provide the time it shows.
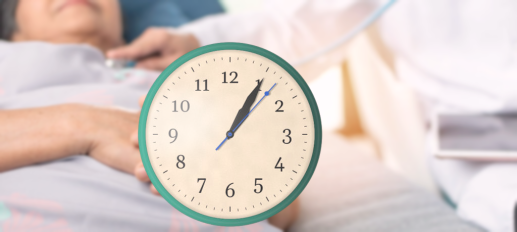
1:05:07
